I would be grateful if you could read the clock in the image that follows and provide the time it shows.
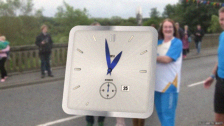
12:58
